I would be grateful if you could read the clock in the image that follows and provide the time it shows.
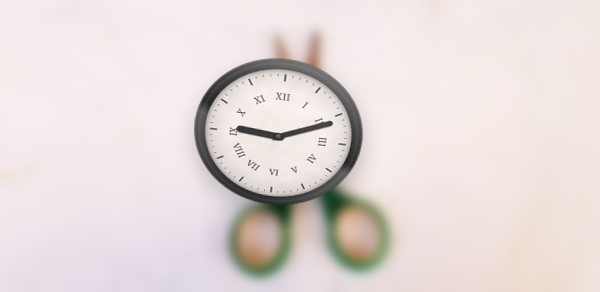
9:11
